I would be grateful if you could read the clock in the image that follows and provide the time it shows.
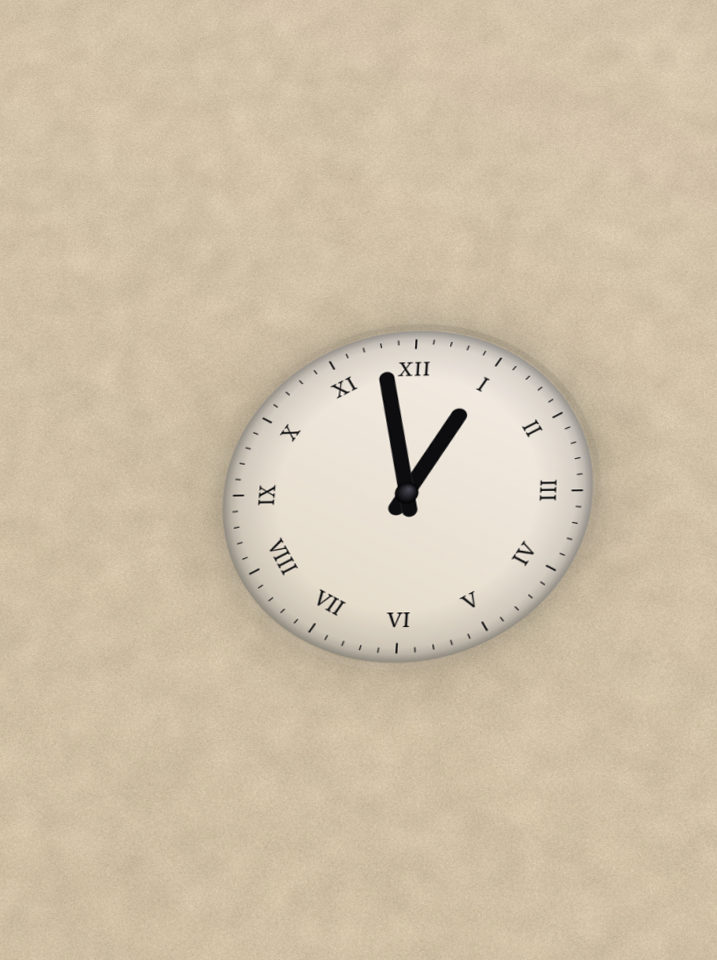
12:58
